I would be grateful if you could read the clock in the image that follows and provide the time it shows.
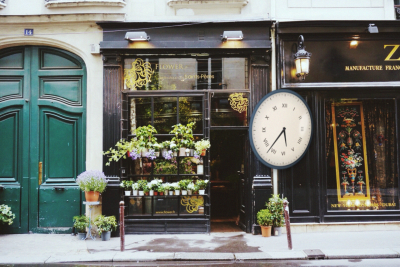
5:37
